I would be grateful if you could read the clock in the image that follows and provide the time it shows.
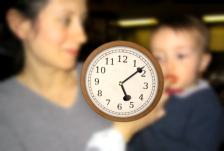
5:08
